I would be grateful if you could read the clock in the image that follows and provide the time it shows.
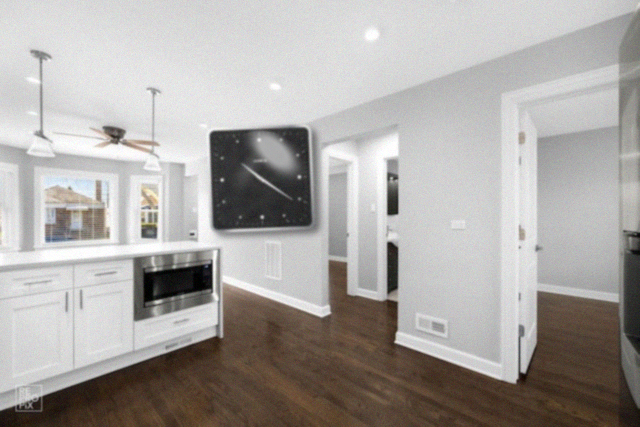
10:21
